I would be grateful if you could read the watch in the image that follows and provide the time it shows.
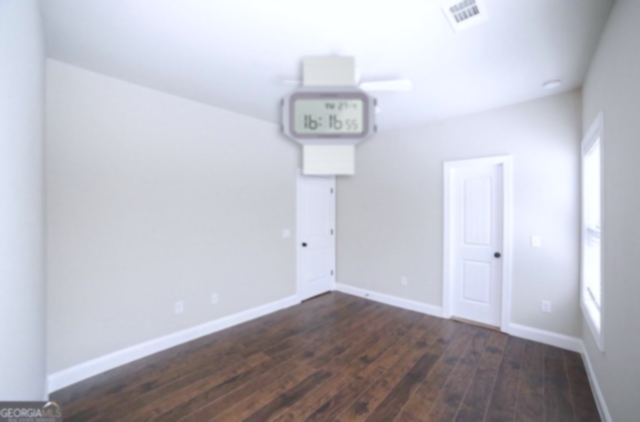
16:16
